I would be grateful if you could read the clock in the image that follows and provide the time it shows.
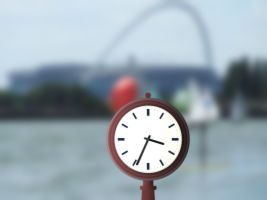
3:34
